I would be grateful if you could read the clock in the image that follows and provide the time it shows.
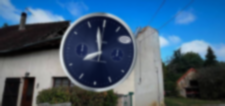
7:58
